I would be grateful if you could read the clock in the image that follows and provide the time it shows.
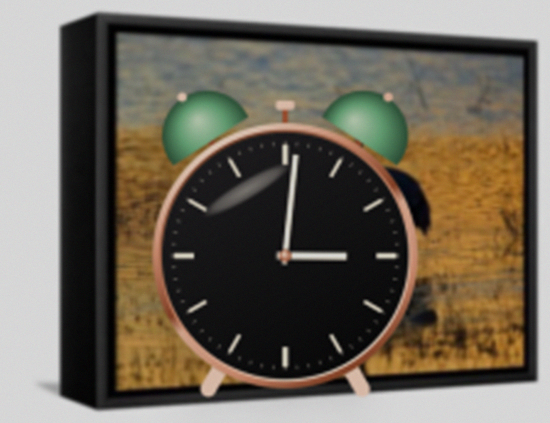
3:01
